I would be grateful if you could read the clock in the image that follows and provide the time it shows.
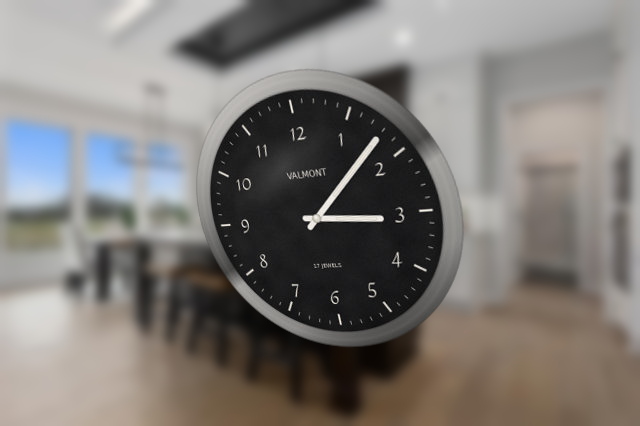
3:08
